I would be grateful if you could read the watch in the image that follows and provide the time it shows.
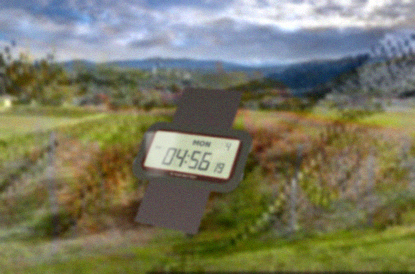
4:56
